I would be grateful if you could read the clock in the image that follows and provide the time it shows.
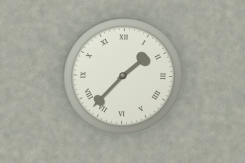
1:37
